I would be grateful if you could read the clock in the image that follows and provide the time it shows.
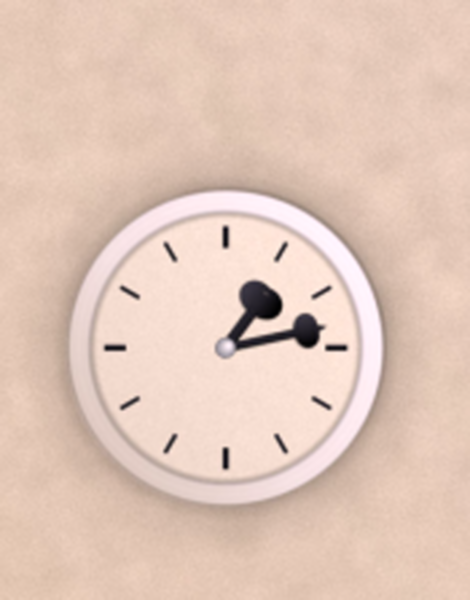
1:13
